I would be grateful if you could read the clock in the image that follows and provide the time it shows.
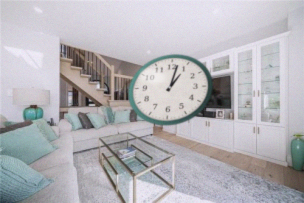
1:02
